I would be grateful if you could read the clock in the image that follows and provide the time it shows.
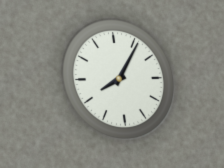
8:06
